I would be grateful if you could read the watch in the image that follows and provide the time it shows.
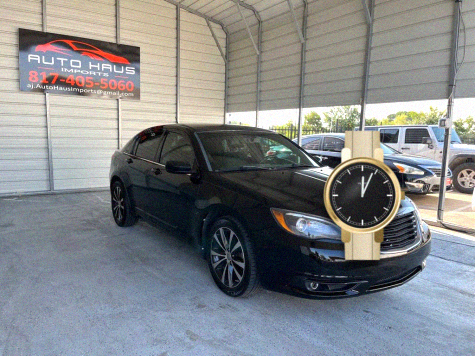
12:04
